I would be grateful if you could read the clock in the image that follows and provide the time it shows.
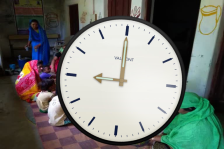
9:00
